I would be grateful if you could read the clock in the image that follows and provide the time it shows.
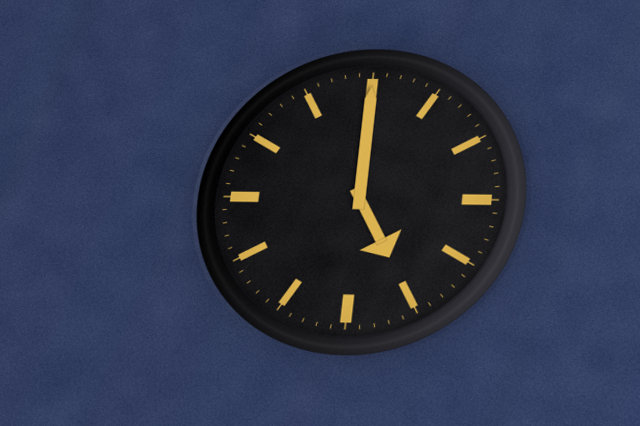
5:00
